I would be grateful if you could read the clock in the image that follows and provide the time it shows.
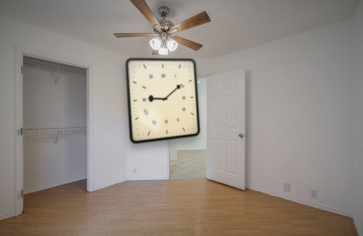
9:09
